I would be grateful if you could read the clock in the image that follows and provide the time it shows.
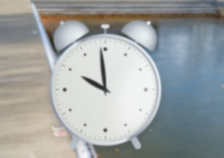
9:59
